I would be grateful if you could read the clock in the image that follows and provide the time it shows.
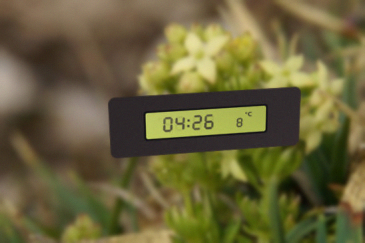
4:26
